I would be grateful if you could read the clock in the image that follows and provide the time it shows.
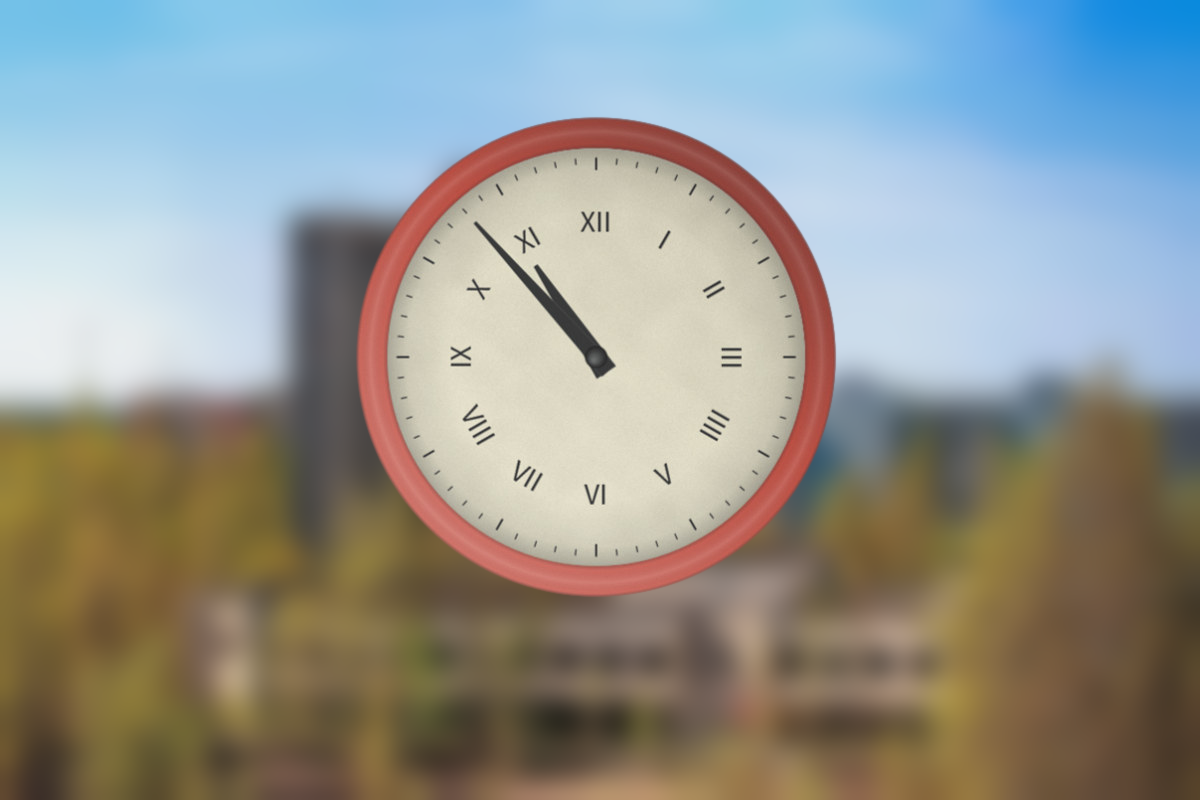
10:53
